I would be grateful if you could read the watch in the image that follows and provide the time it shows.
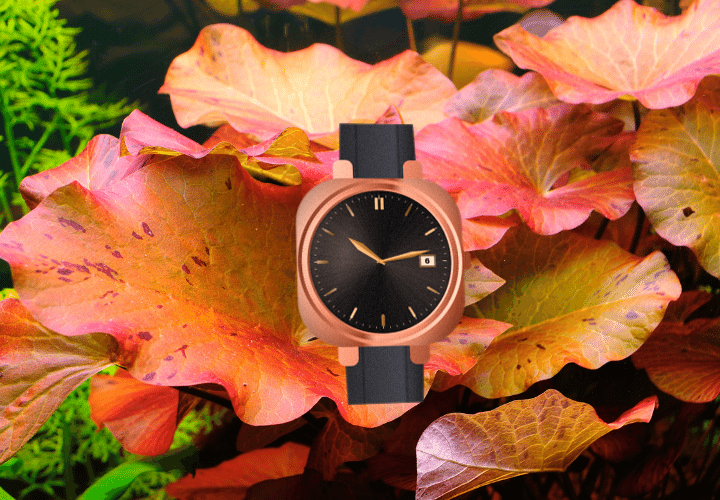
10:13
